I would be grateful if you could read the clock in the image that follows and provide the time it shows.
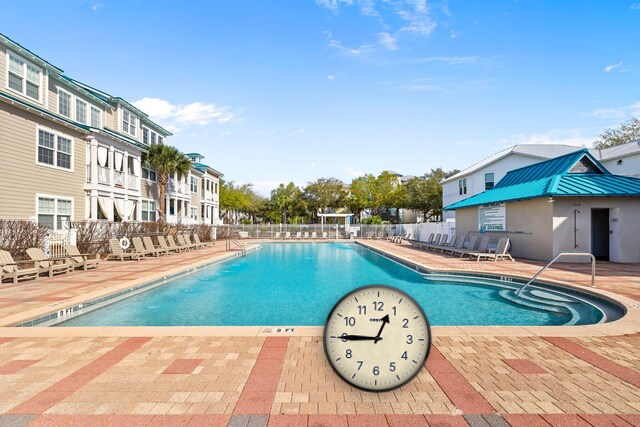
12:45
